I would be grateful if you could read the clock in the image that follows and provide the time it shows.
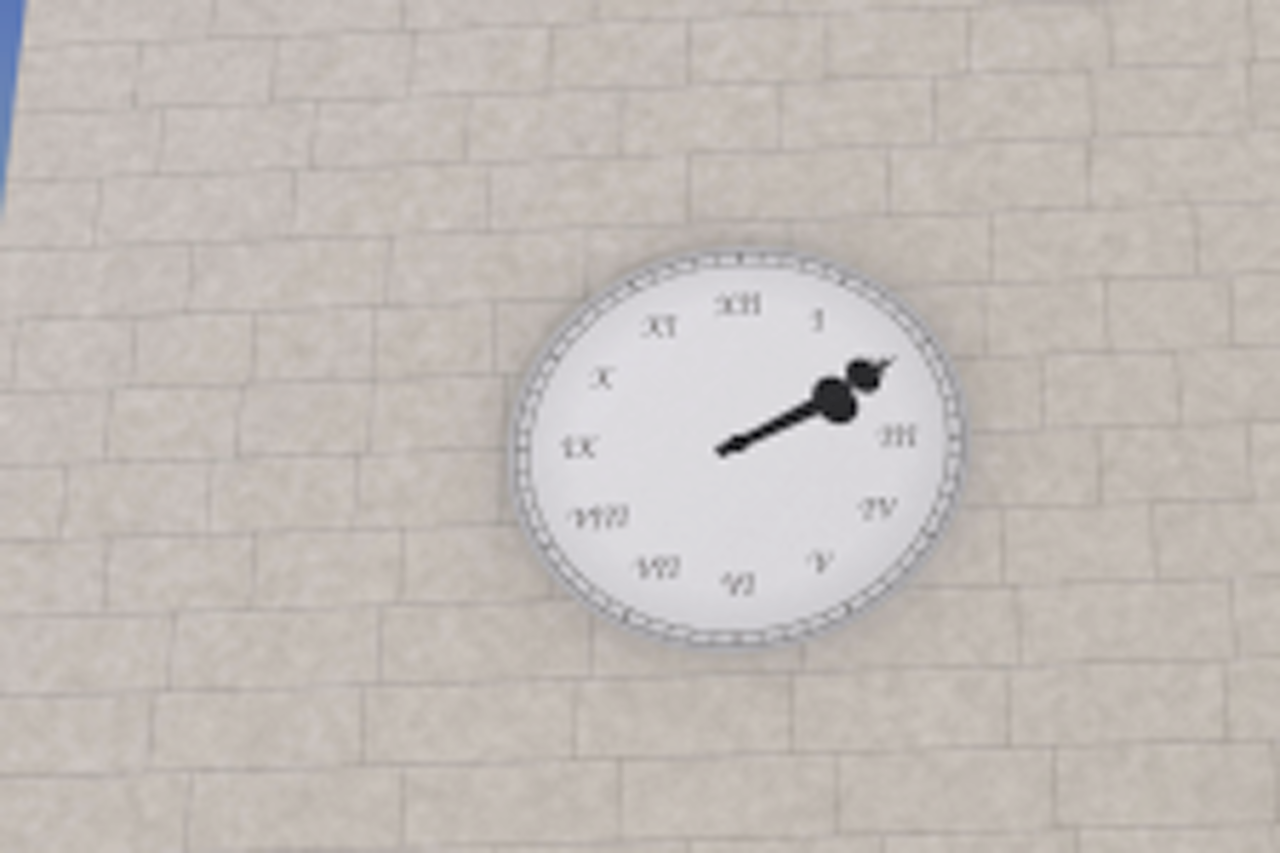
2:10
